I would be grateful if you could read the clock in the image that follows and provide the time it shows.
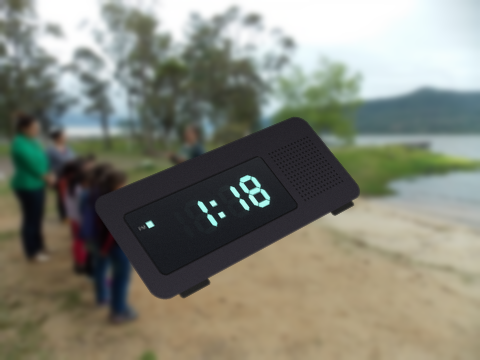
1:18
